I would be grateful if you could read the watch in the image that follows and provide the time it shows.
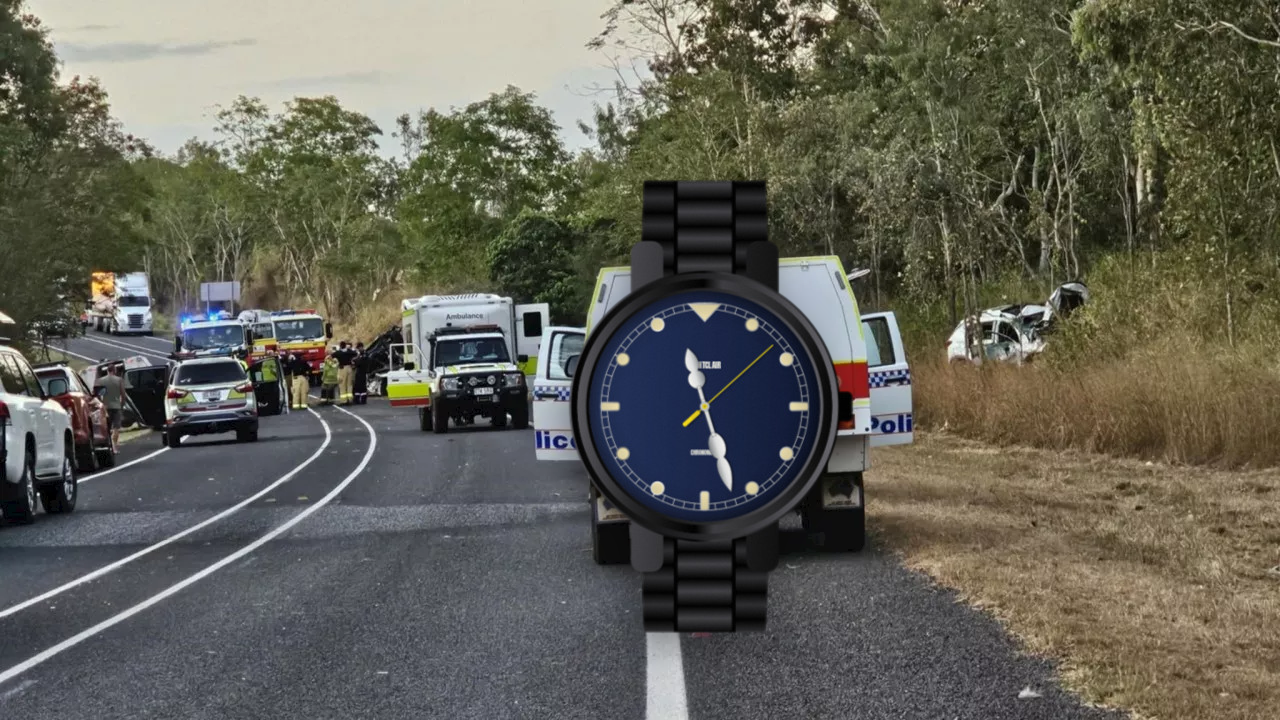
11:27:08
